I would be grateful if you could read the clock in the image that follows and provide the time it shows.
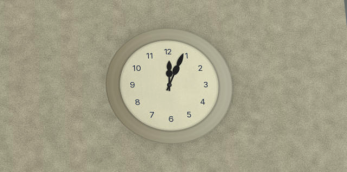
12:04
